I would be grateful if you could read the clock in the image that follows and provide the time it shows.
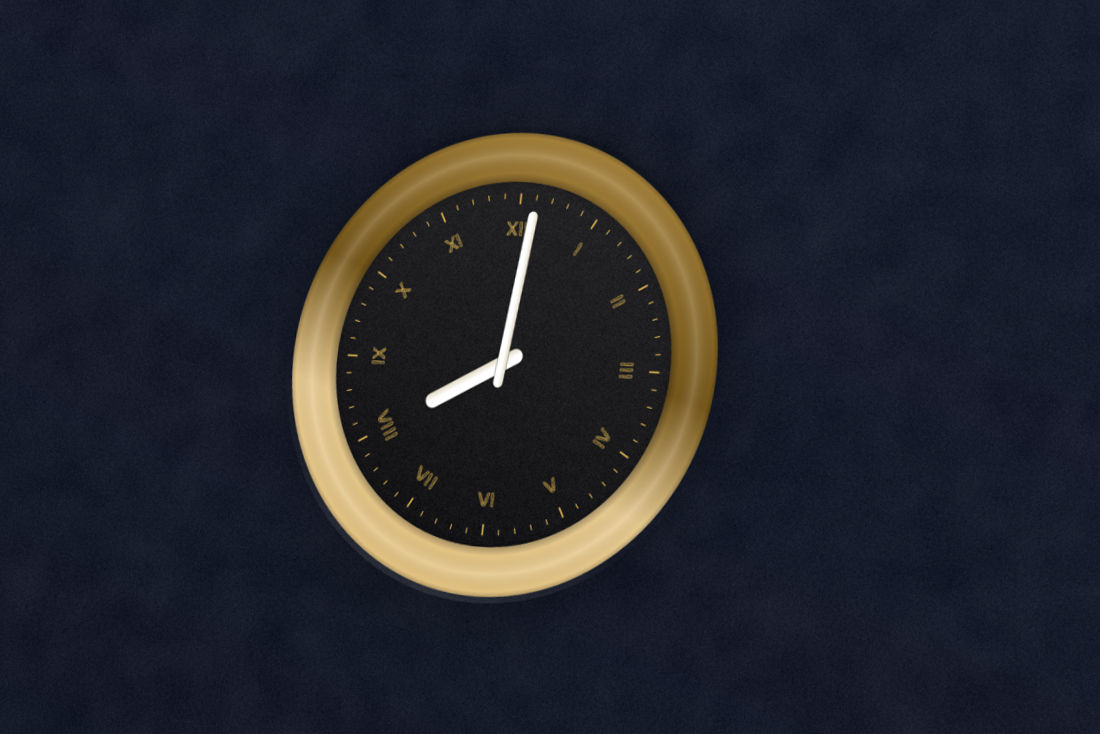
8:01
